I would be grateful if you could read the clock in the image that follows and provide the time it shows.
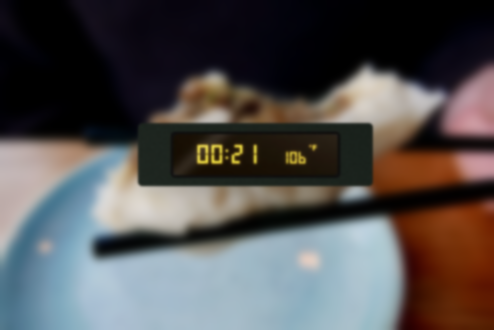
0:21
